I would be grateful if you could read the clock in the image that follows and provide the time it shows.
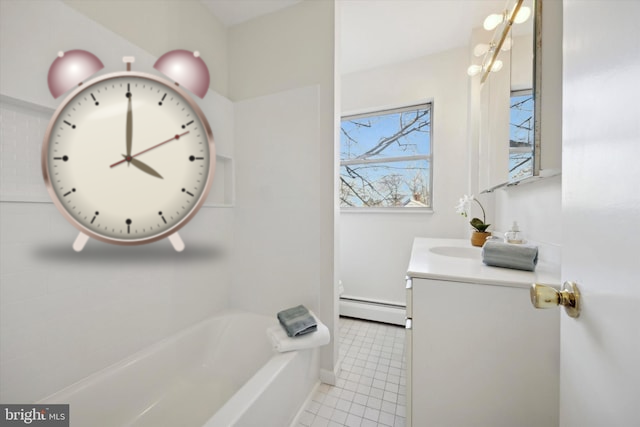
4:00:11
